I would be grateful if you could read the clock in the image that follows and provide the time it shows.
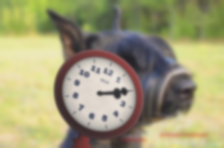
2:10
